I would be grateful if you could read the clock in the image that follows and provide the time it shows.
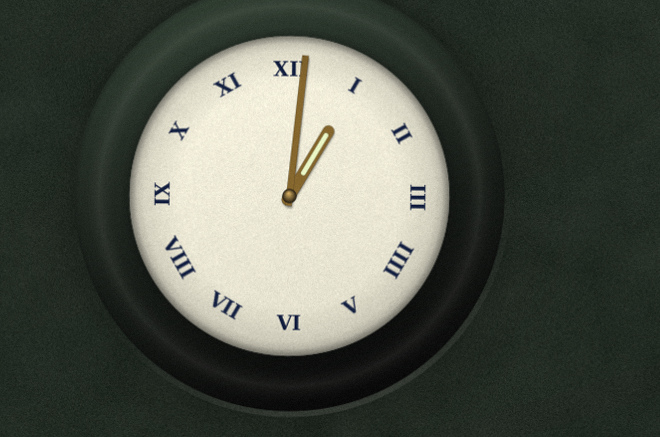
1:01
